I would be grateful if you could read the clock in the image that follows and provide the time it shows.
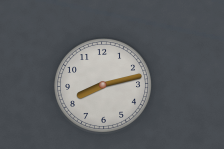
8:13
